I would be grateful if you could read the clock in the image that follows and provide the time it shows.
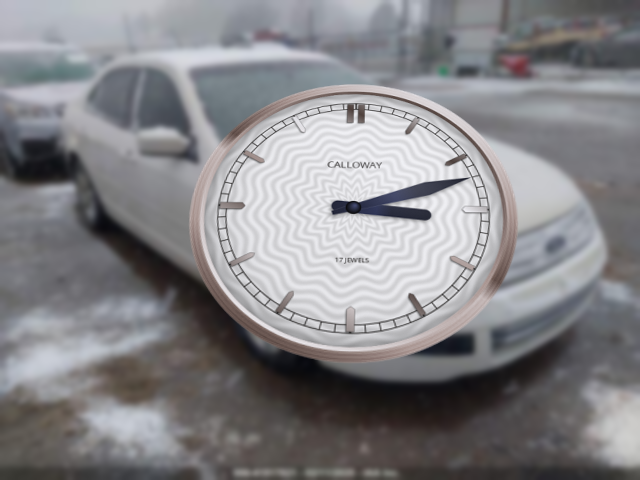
3:12
